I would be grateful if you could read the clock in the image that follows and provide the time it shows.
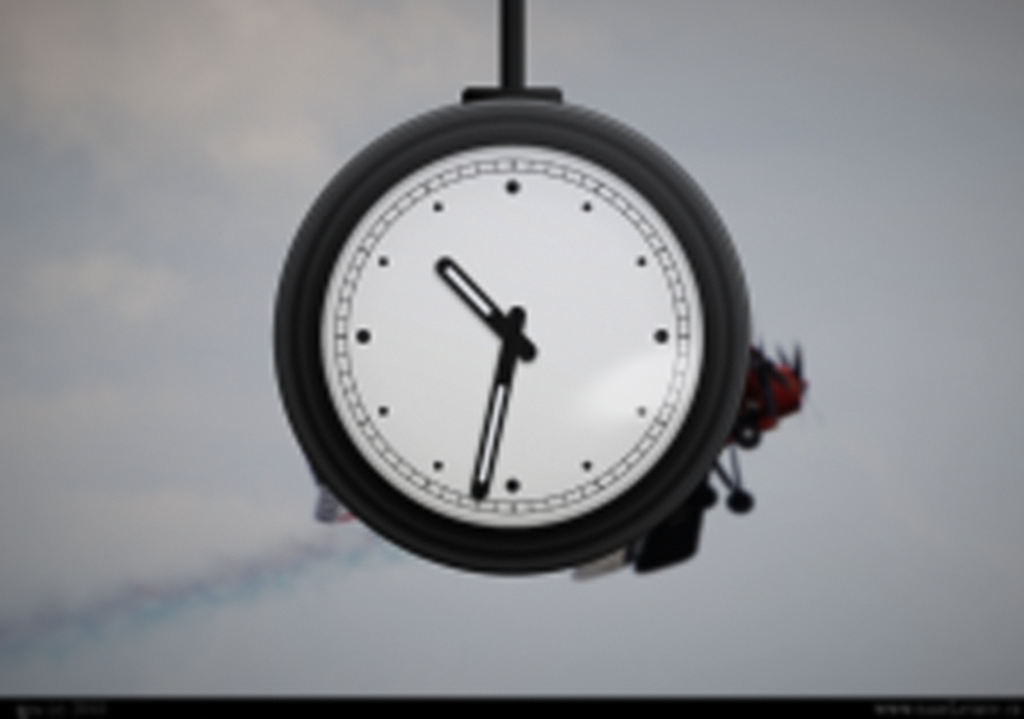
10:32
